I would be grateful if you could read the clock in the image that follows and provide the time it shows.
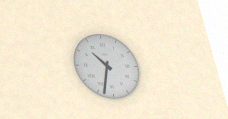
10:33
